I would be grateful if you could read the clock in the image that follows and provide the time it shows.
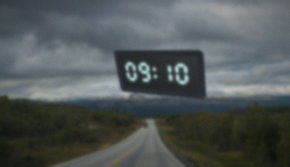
9:10
